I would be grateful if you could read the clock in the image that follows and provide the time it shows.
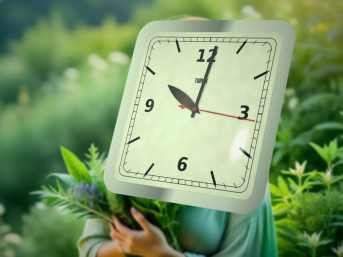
10:01:16
